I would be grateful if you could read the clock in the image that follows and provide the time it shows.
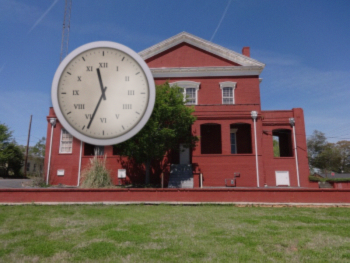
11:34
